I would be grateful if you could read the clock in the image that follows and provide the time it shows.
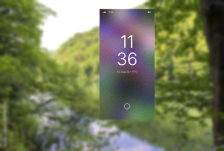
11:36
